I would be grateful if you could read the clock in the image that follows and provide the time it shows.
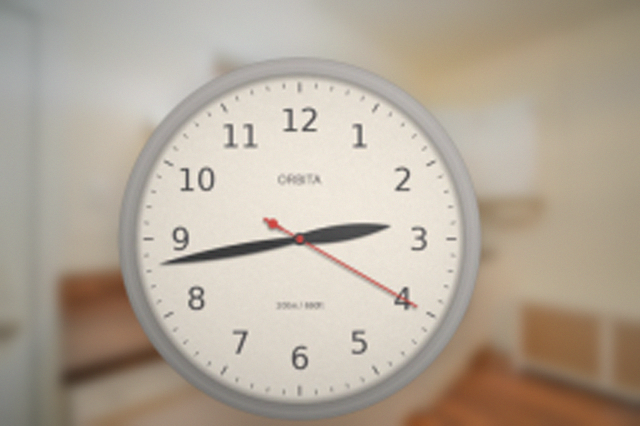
2:43:20
